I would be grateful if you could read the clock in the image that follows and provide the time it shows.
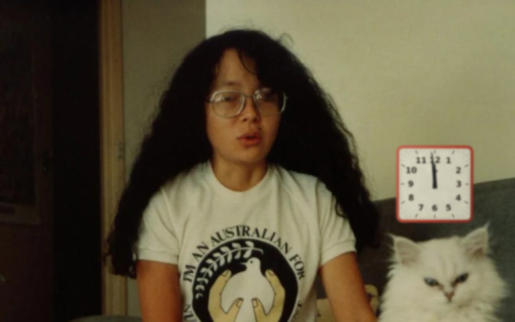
11:59
